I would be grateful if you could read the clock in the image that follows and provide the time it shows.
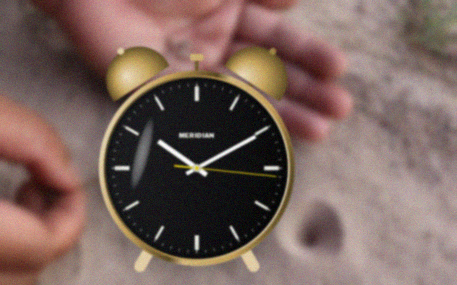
10:10:16
